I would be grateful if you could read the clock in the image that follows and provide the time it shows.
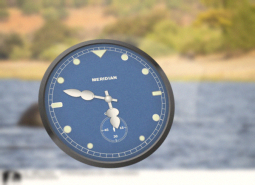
5:48
